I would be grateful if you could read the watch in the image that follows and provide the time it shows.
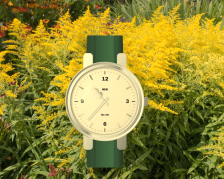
10:37
